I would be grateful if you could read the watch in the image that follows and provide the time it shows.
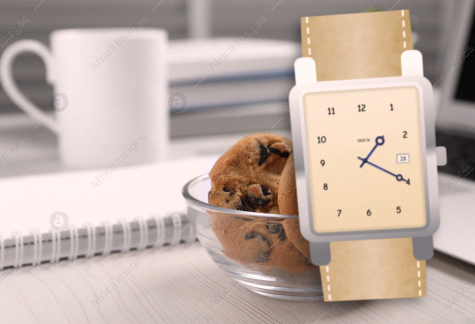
1:20
